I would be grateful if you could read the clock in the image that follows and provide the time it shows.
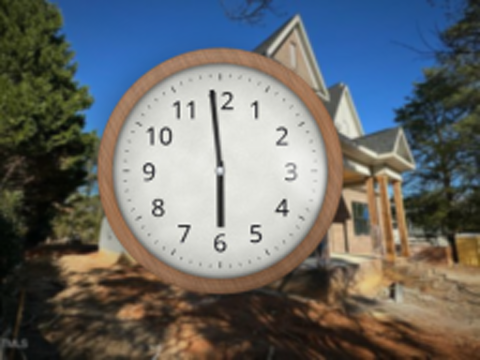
5:59
